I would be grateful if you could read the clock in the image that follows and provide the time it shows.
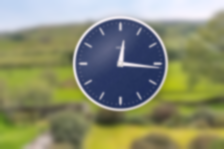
12:16
